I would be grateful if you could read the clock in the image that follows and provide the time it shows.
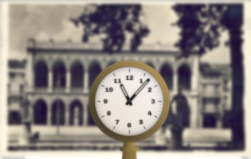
11:07
